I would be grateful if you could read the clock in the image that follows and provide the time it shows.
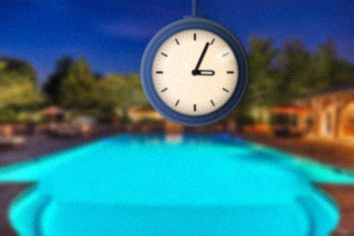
3:04
